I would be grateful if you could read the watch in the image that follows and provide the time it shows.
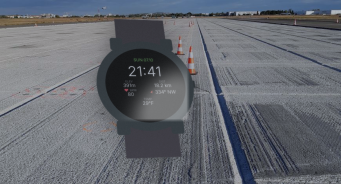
21:41
